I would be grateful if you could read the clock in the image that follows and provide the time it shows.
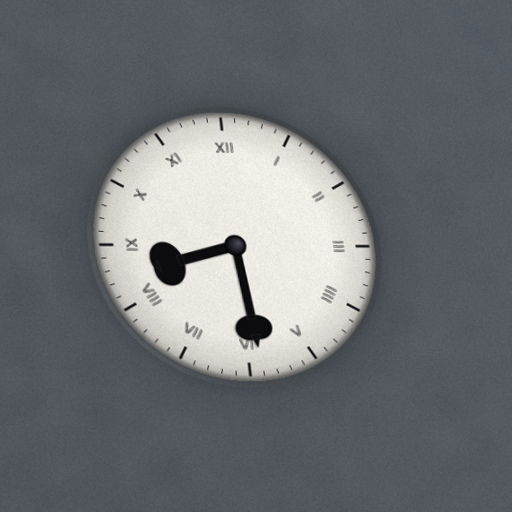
8:29
